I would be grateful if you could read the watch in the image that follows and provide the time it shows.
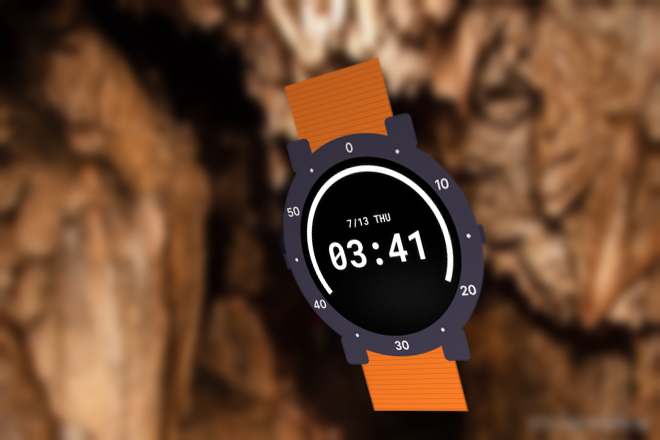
3:41
